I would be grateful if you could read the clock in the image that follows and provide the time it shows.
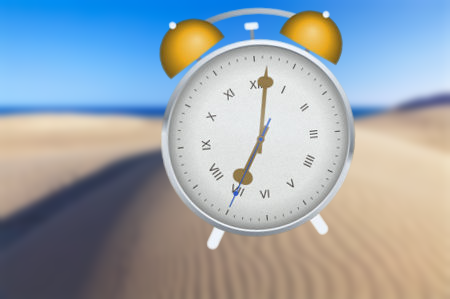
7:01:35
